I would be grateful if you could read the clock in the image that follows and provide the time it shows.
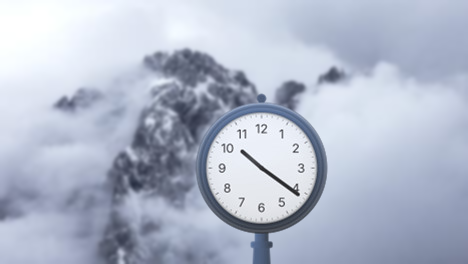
10:21
